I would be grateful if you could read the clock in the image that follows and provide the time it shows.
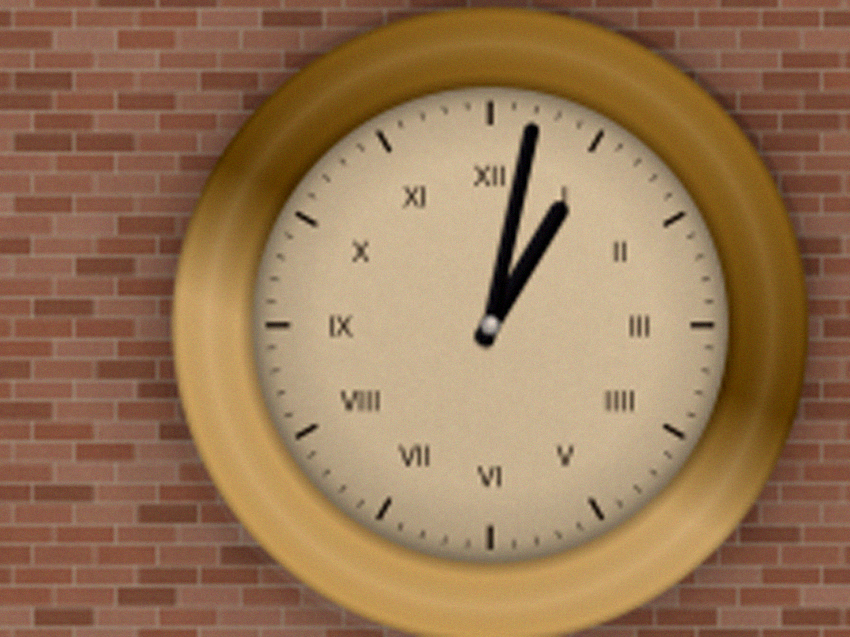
1:02
